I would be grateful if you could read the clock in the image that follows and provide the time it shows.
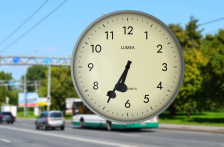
6:35
